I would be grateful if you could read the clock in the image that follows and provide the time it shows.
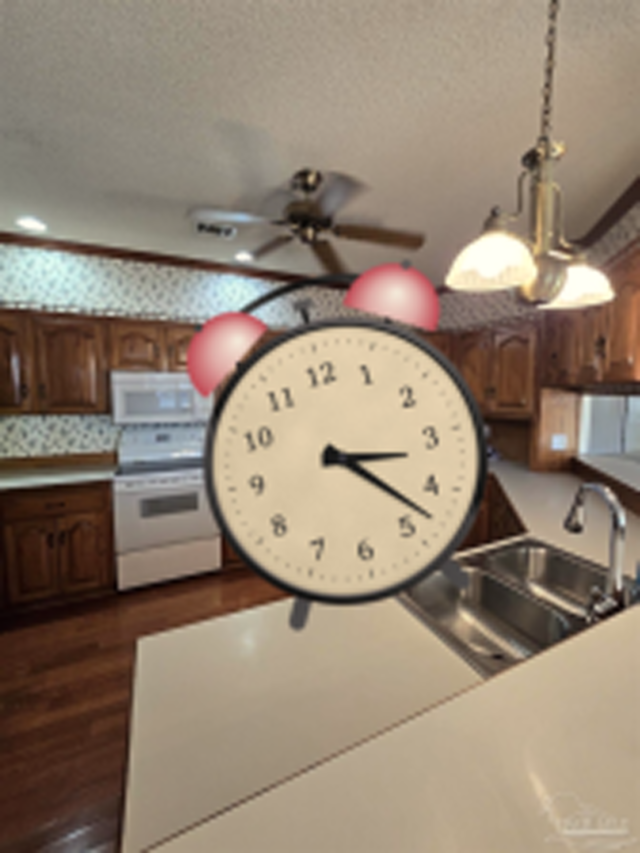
3:23
